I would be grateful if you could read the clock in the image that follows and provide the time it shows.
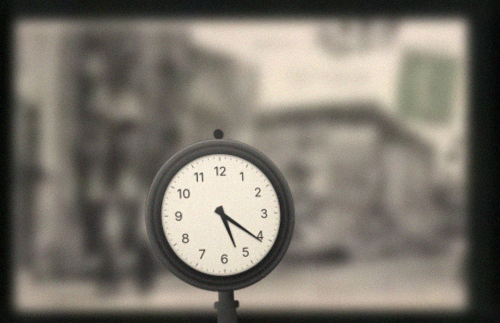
5:21
